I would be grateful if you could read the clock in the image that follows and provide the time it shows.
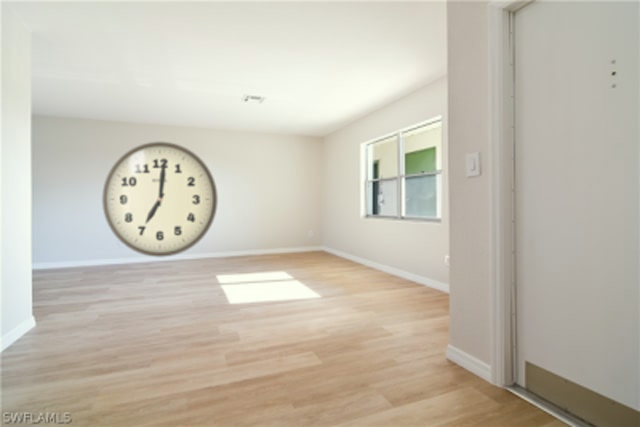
7:01
